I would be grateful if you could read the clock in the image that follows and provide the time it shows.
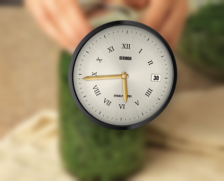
5:44
